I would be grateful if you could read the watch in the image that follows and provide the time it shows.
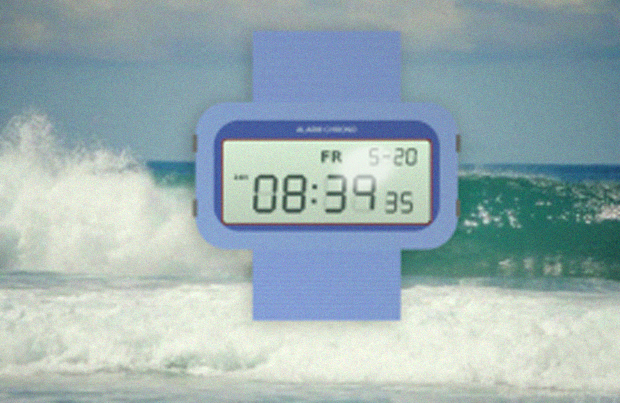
8:39:35
